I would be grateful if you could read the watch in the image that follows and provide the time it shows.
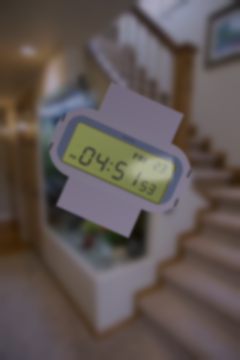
4:51
